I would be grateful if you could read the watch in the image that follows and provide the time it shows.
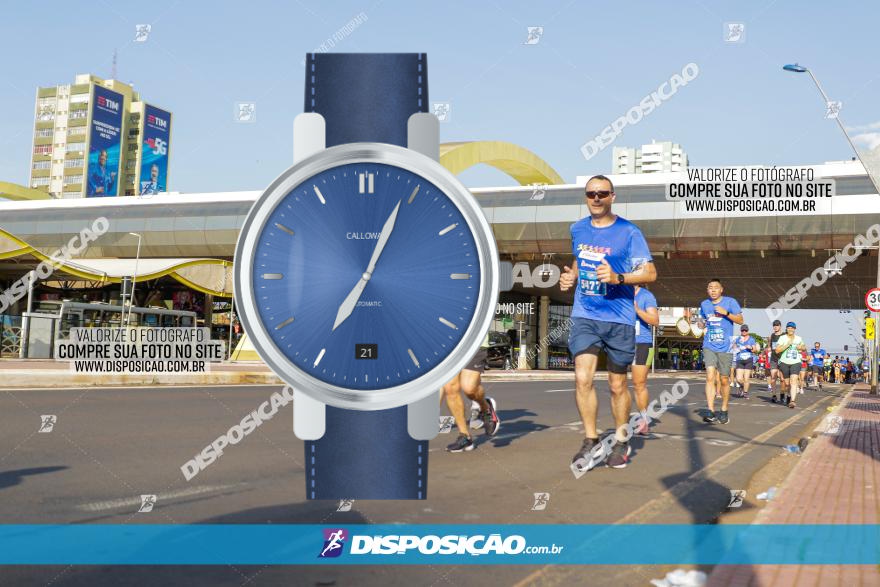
7:04
